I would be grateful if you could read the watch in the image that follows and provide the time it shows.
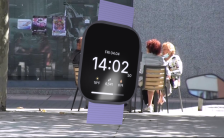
14:02
